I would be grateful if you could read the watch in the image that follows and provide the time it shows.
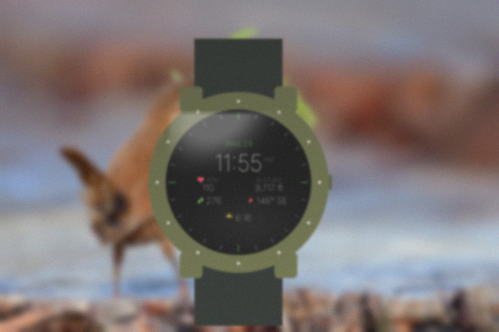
11:55
